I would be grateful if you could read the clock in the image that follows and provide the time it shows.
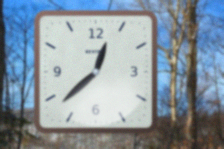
12:38
